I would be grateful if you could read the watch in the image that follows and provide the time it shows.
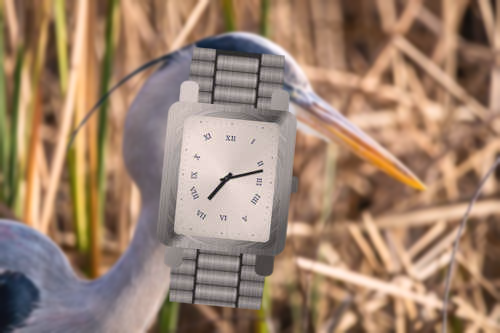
7:12
